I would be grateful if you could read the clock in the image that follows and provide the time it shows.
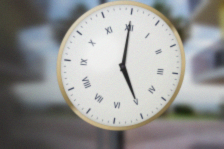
5:00
